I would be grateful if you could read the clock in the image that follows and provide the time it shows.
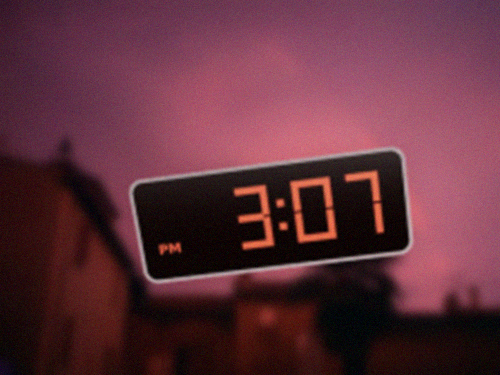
3:07
